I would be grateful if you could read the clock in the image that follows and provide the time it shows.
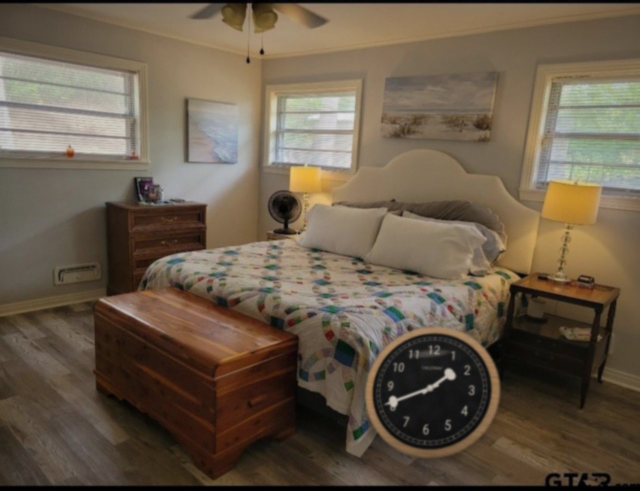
1:41
